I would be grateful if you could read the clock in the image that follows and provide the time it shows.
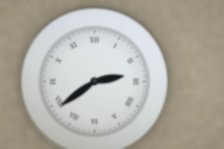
2:39
